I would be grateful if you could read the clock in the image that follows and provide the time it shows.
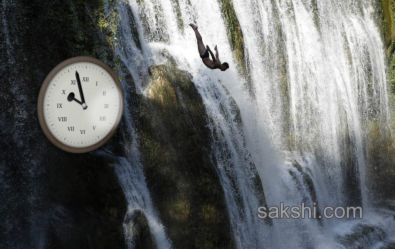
9:57
